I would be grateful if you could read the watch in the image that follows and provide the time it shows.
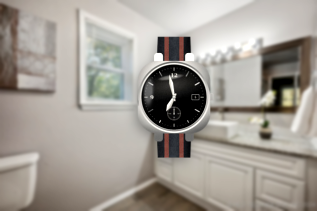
6:58
